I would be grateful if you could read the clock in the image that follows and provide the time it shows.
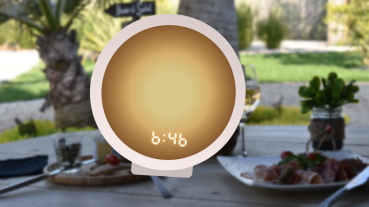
6:46
